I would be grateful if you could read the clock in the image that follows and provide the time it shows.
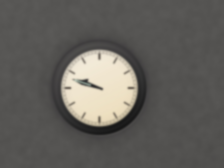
9:48
